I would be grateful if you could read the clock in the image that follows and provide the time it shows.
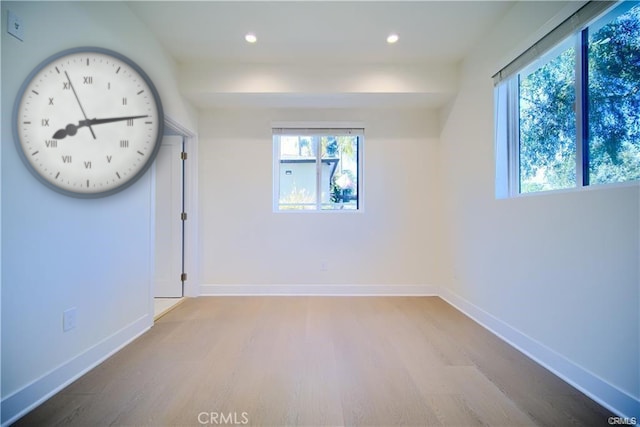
8:13:56
